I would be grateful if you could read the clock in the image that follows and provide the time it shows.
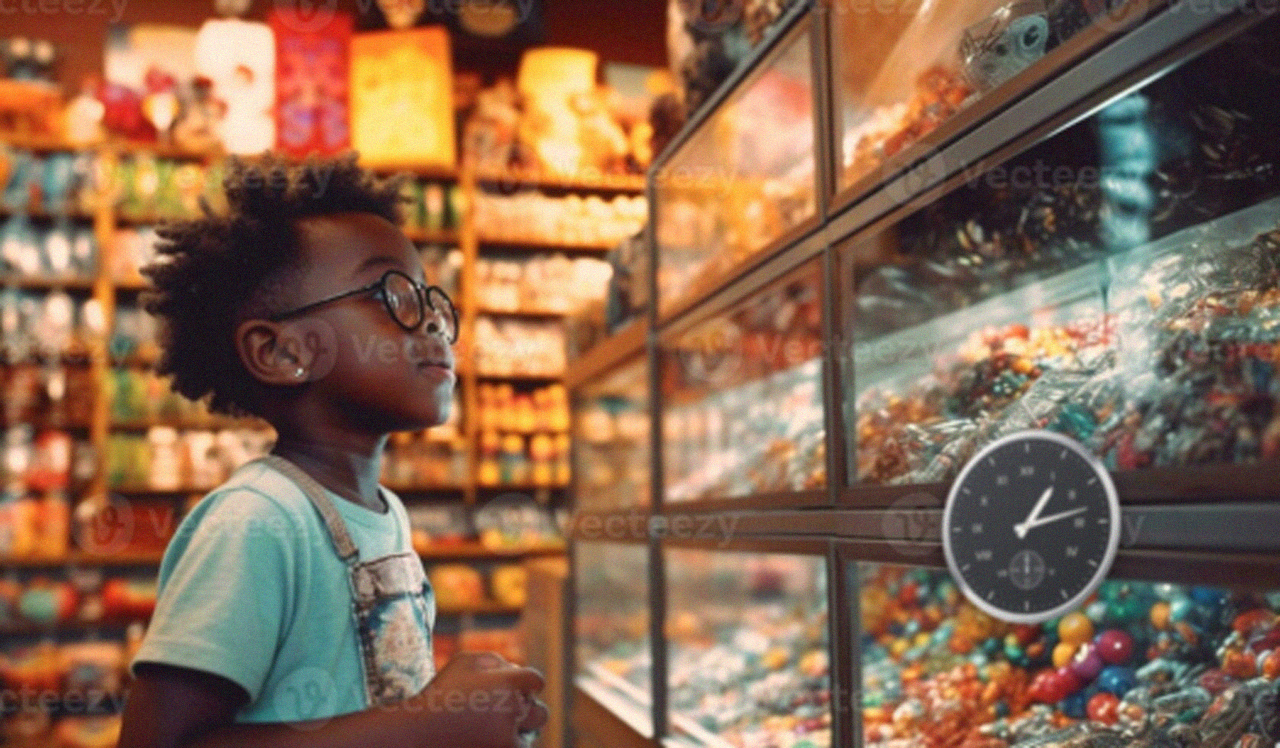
1:13
